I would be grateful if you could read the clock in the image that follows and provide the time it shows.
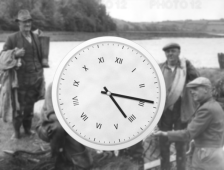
4:14
